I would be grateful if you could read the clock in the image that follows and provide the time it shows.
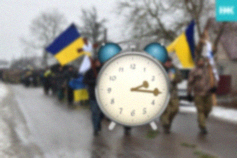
2:16
